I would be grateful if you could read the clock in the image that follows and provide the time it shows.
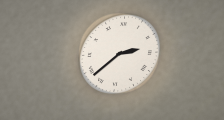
2:38
